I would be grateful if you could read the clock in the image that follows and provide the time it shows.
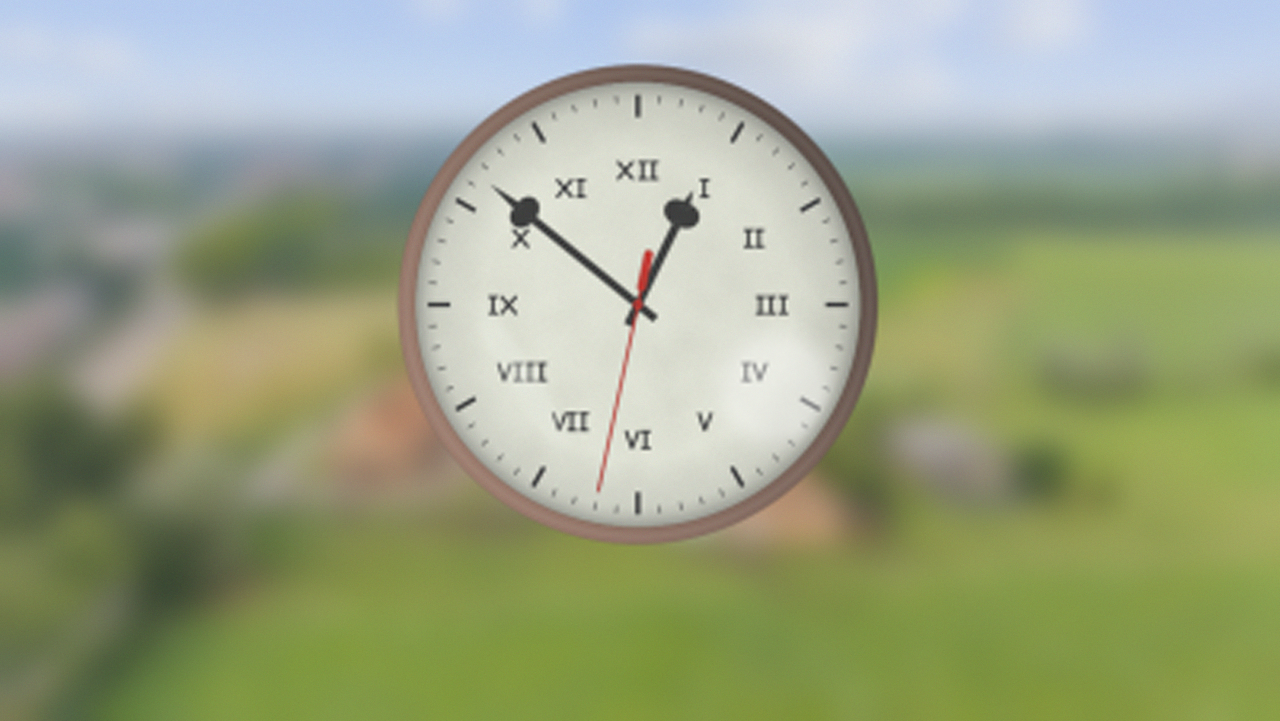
12:51:32
